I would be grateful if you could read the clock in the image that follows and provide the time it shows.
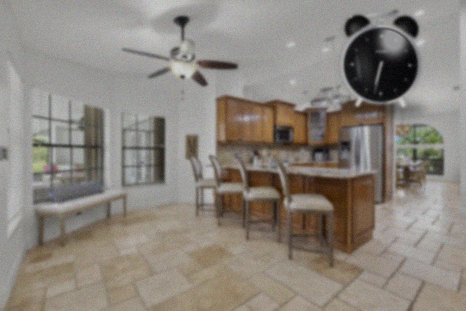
6:32
